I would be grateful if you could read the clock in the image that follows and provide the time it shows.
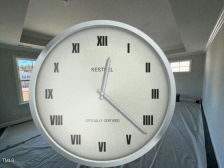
12:22
